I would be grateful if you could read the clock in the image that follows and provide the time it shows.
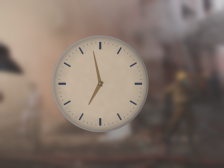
6:58
